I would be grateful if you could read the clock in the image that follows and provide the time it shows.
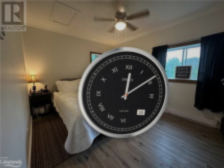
12:09
